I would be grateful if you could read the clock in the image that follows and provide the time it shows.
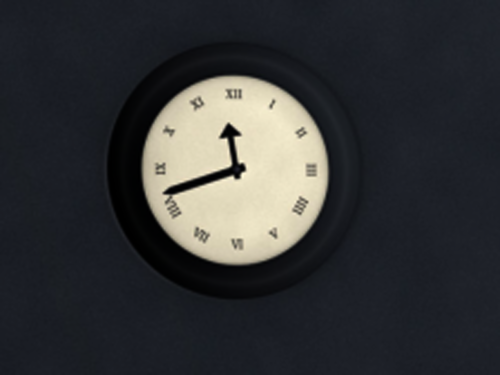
11:42
